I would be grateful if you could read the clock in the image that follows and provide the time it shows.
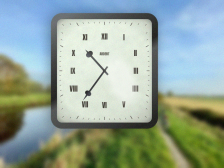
10:36
